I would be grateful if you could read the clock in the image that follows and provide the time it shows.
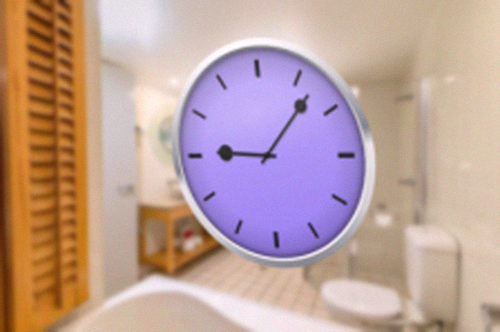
9:07
